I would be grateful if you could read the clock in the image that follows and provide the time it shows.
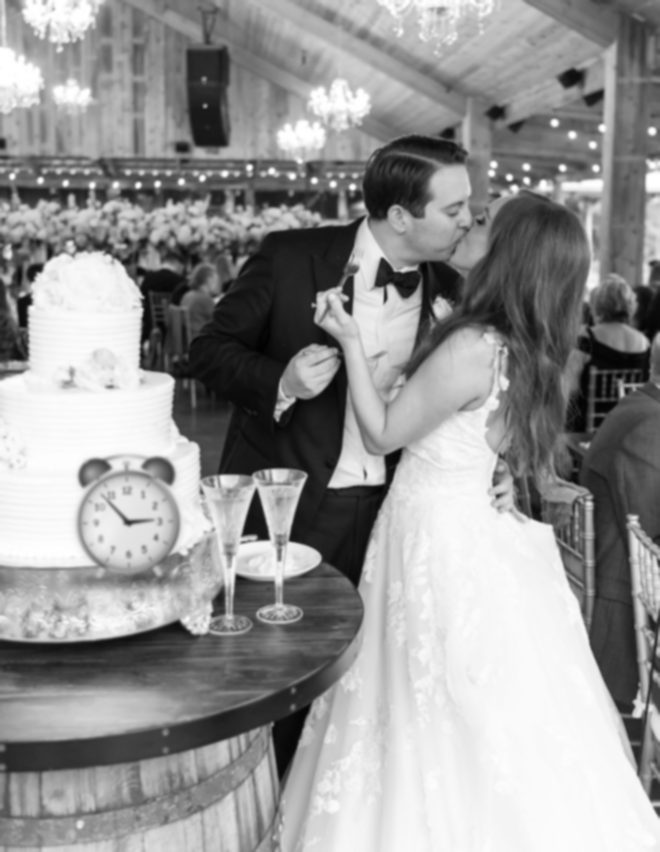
2:53
